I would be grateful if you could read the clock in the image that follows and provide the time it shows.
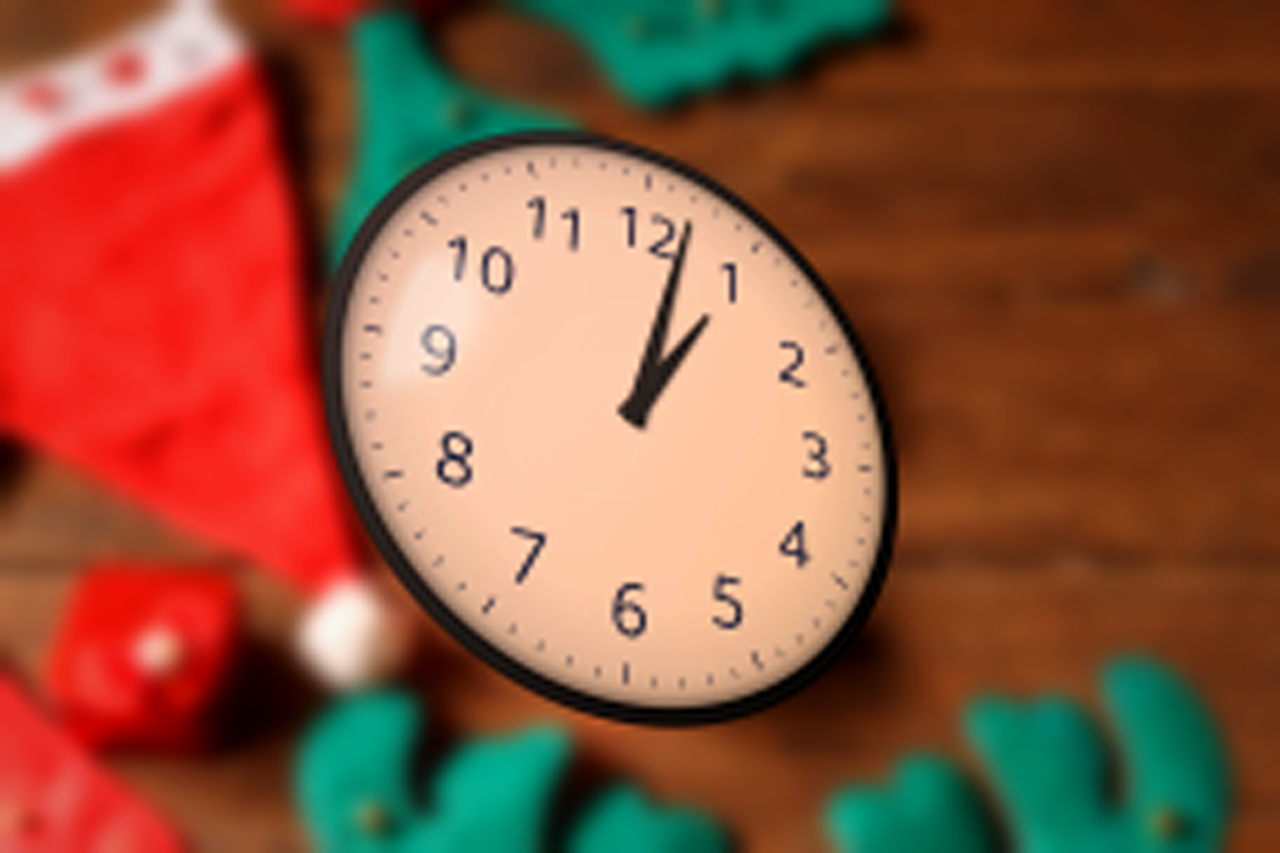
1:02
